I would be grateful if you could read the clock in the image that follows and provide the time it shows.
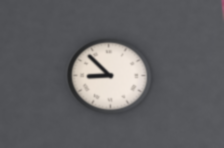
8:53
